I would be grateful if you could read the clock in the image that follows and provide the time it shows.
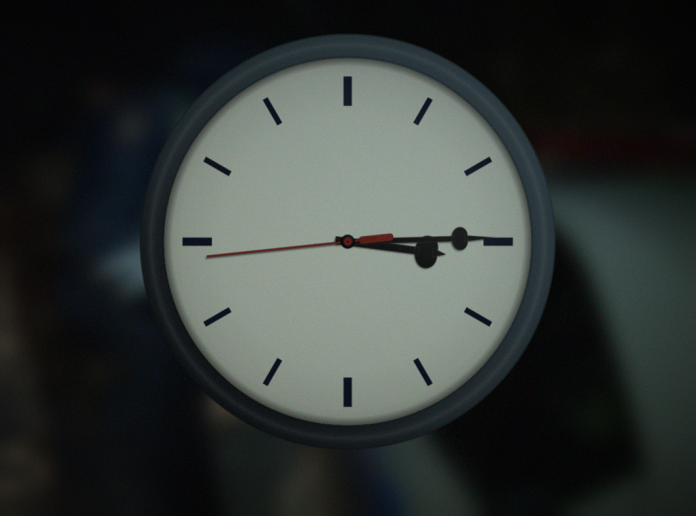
3:14:44
